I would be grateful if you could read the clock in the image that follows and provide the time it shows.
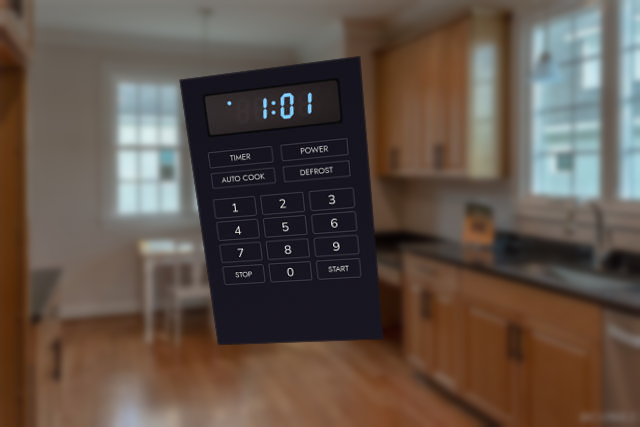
1:01
